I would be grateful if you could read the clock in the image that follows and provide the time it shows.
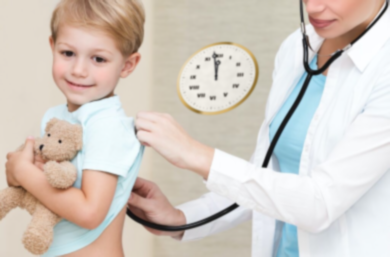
11:58
